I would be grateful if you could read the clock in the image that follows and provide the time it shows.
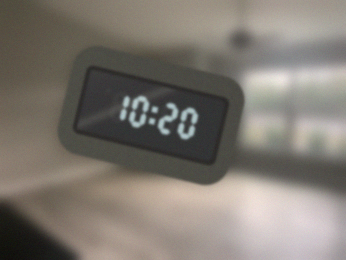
10:20
